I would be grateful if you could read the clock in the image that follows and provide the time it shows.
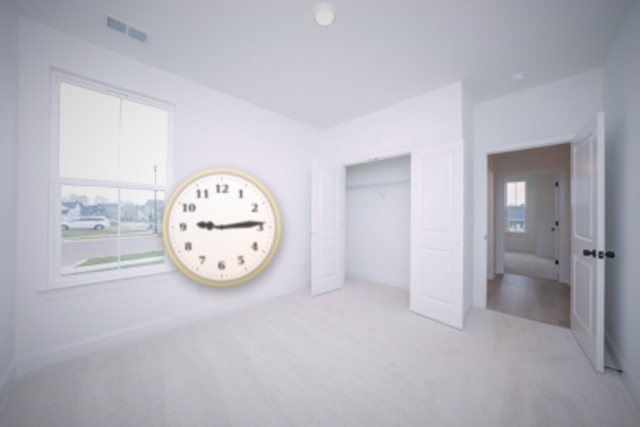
9:14
